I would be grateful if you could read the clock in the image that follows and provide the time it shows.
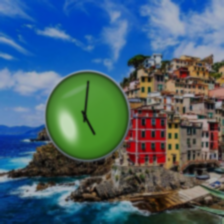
5:01
